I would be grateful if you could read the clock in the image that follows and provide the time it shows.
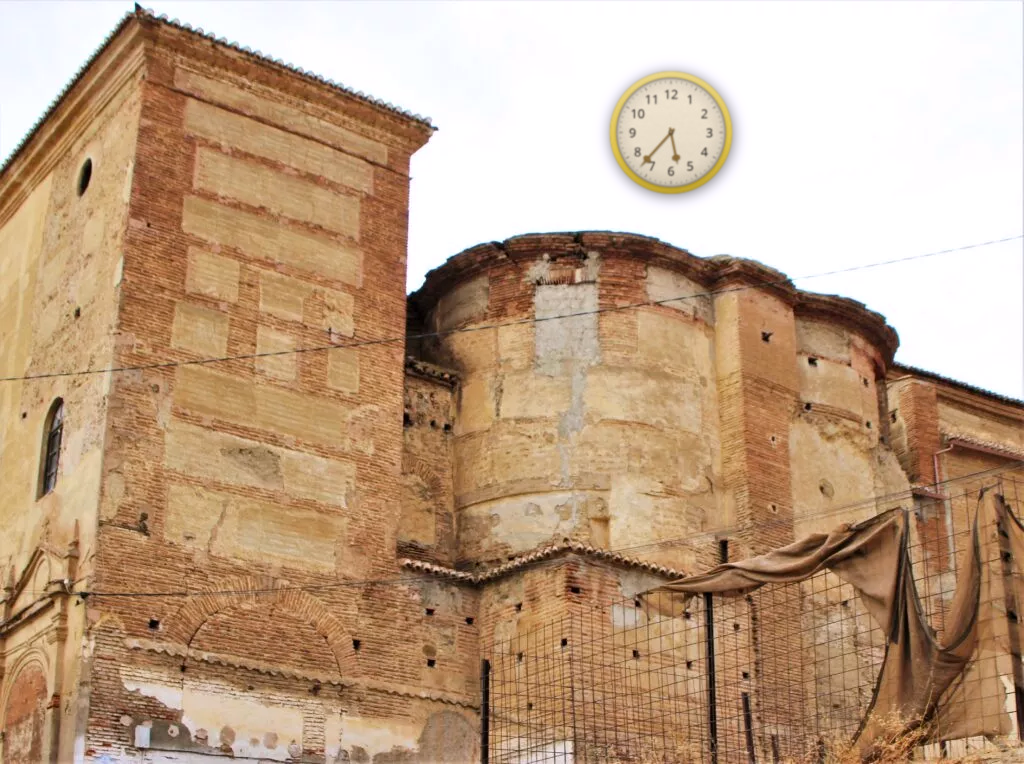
5:37
